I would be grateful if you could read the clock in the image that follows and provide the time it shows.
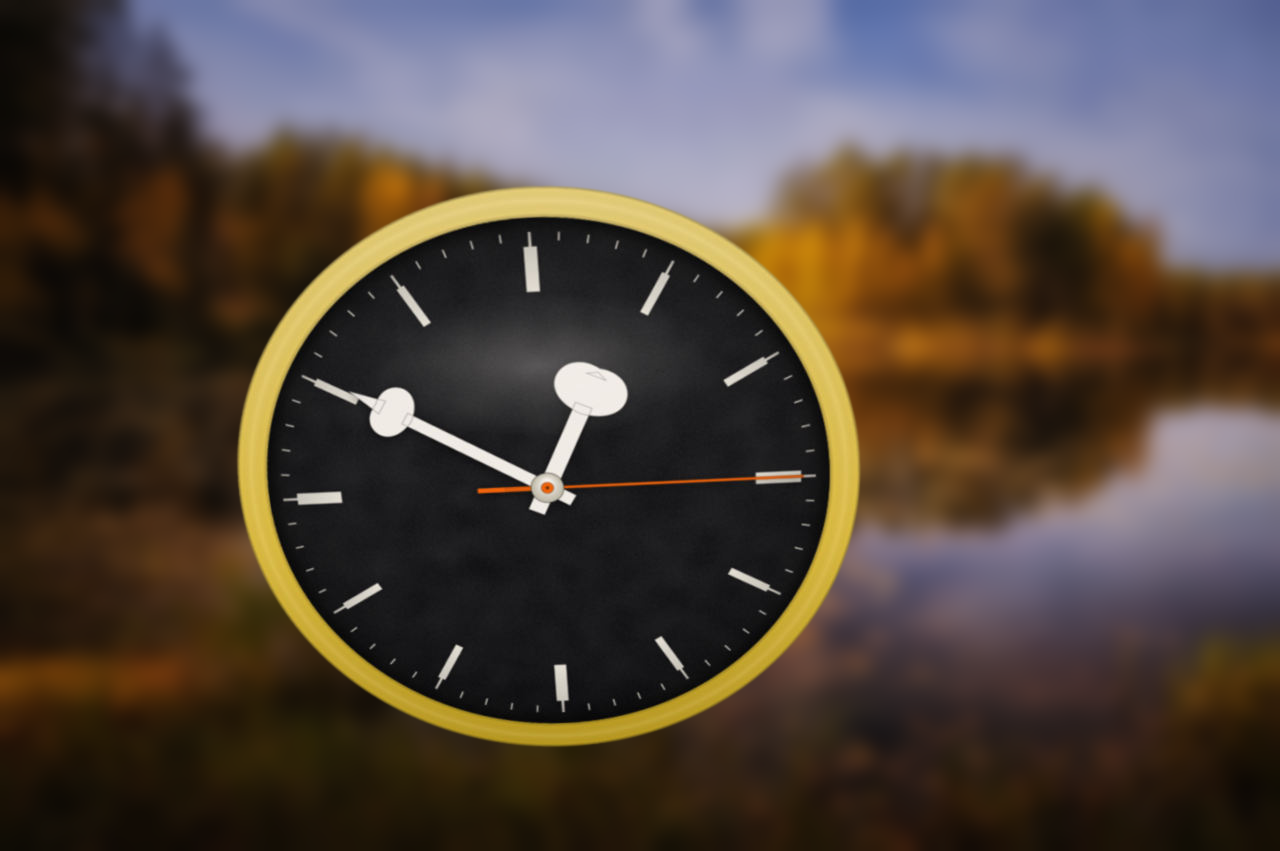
12:50:15
